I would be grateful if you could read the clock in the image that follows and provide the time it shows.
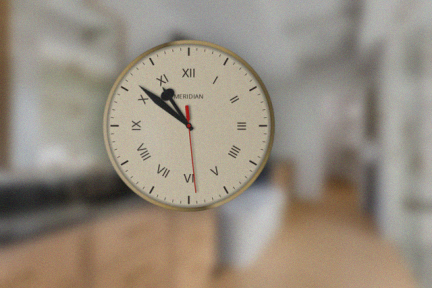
10:51:29
